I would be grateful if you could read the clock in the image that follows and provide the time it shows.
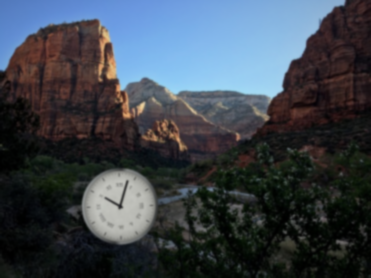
10:03
